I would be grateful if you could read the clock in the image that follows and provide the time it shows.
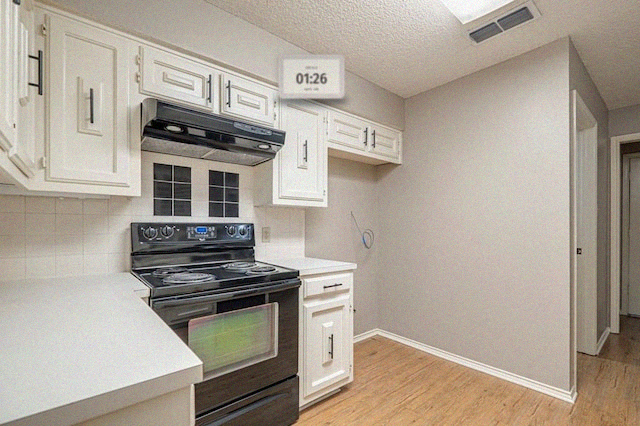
1:26
